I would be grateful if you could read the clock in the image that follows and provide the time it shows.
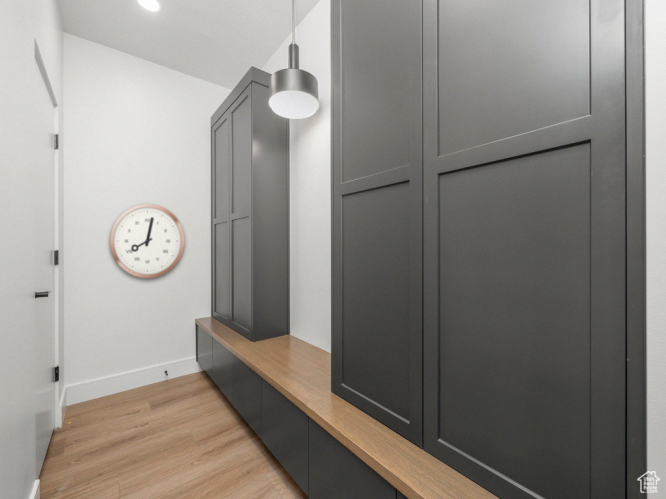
8:02
